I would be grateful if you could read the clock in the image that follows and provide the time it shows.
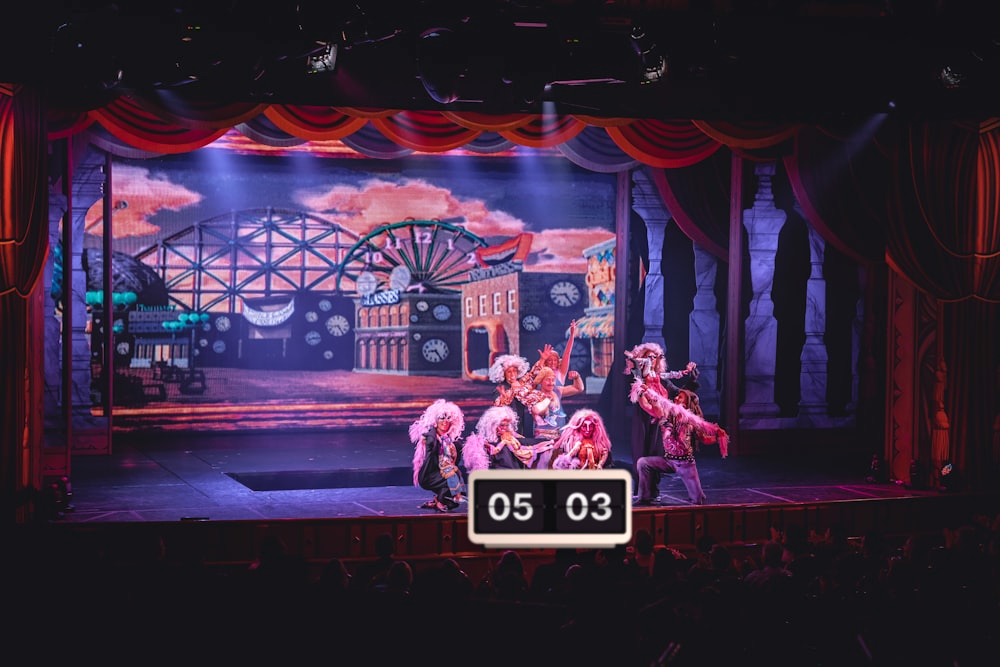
5:03
